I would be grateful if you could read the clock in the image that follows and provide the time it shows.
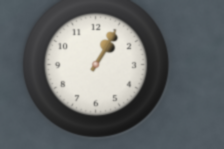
1:05
